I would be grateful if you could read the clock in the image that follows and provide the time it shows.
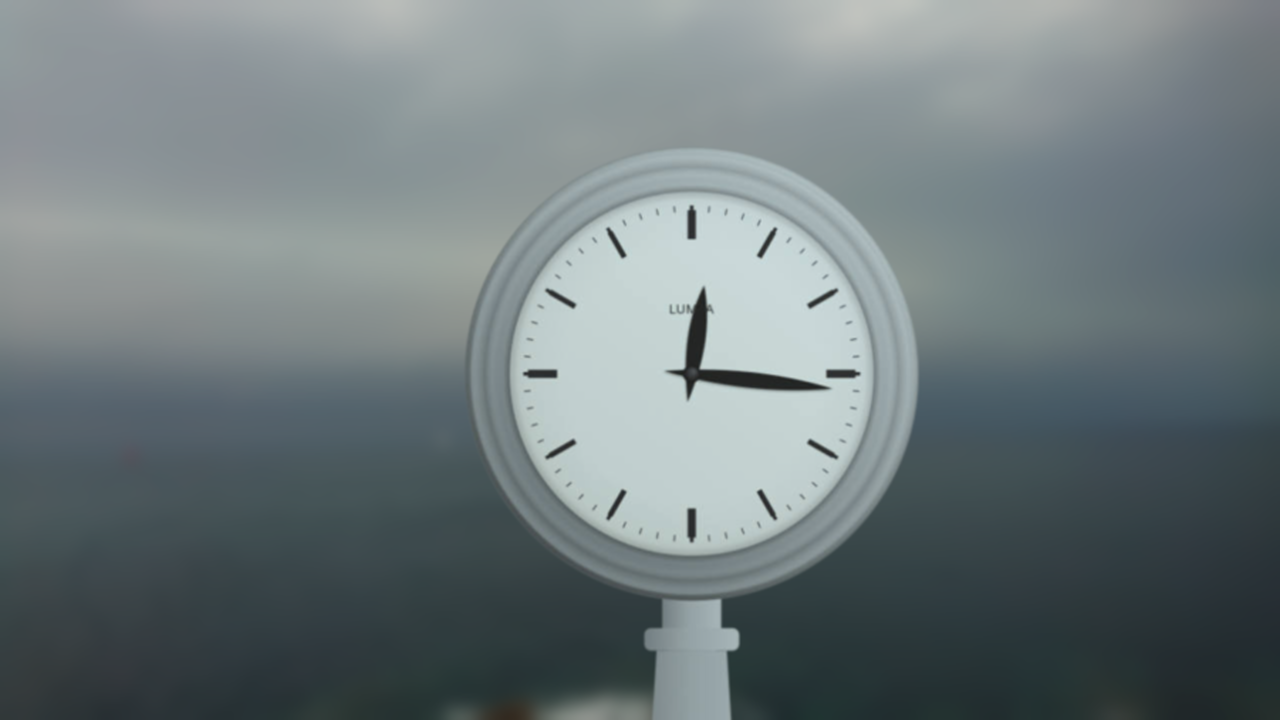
12:16
